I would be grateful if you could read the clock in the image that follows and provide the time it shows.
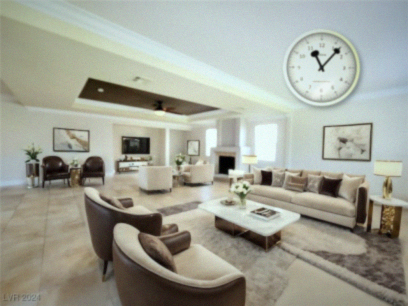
11:07
